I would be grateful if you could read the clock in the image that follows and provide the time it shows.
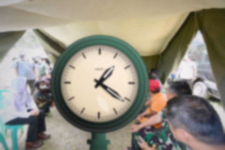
1:21
